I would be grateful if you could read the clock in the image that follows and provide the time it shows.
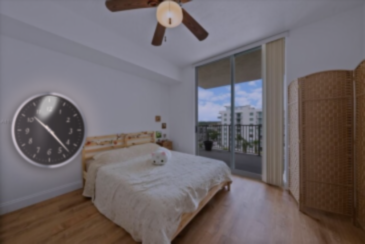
10:23
